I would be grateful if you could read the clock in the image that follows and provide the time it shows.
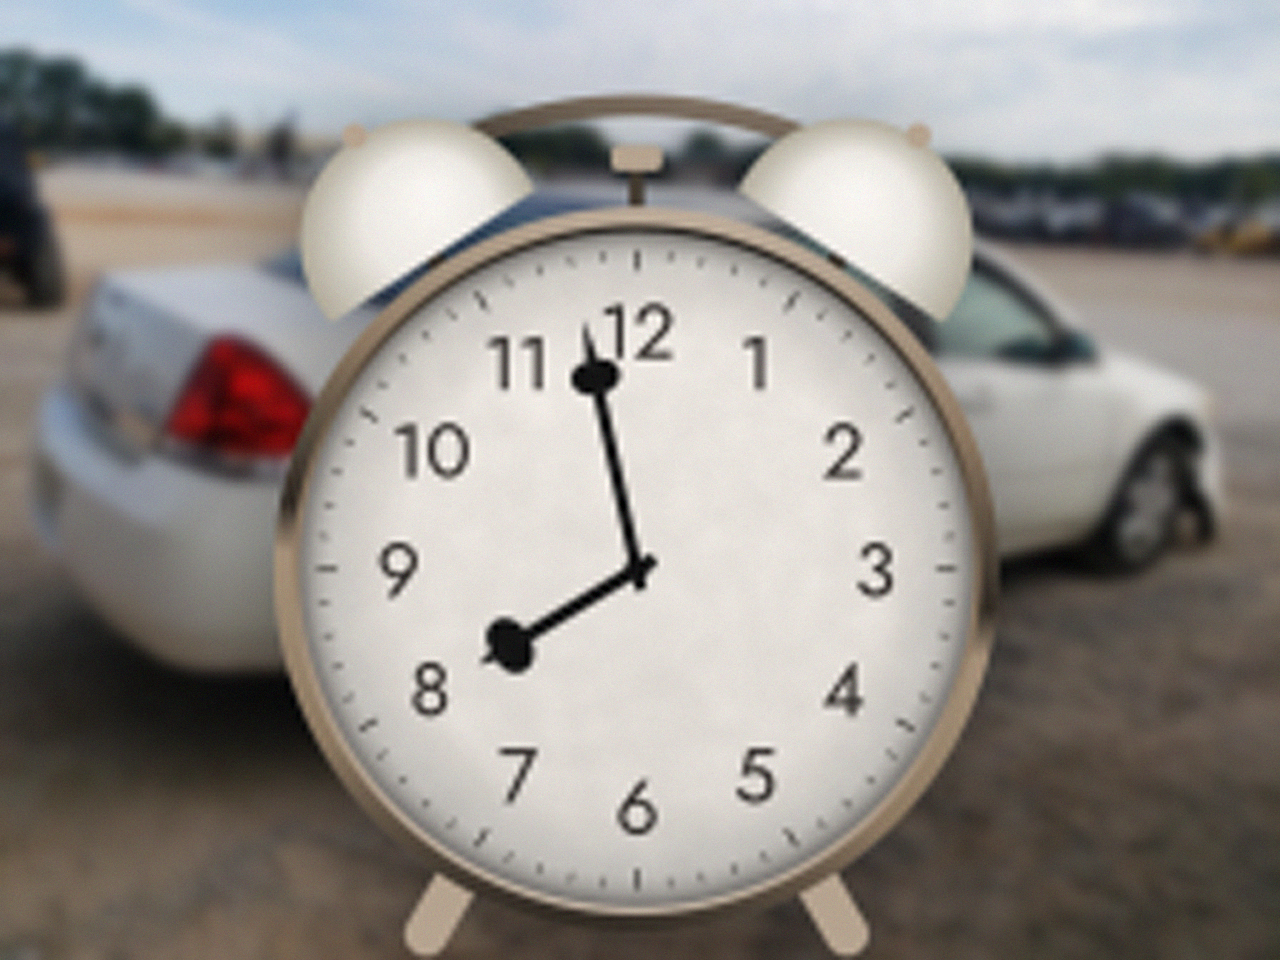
7:58
